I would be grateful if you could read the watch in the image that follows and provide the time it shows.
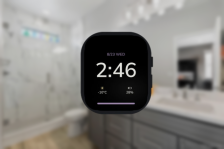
2:46
